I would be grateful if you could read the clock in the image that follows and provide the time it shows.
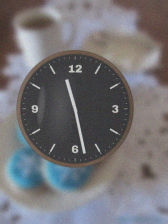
11:28
